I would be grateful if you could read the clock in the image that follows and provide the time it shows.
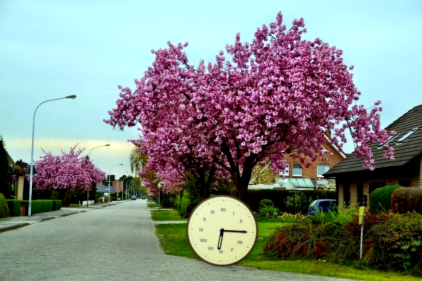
6:15
